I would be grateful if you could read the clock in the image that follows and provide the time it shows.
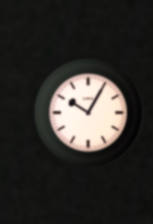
10:05
